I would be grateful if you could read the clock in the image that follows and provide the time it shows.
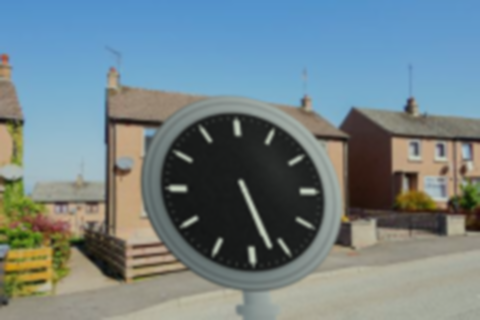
5:27
